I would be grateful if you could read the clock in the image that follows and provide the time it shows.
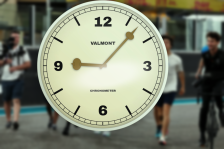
9:07
